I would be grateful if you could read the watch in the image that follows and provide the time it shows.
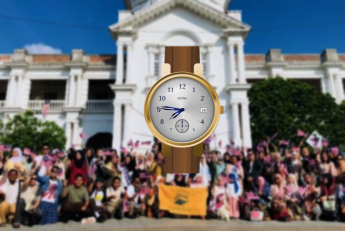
7:46
